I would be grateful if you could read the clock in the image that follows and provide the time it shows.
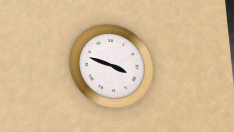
3:48
